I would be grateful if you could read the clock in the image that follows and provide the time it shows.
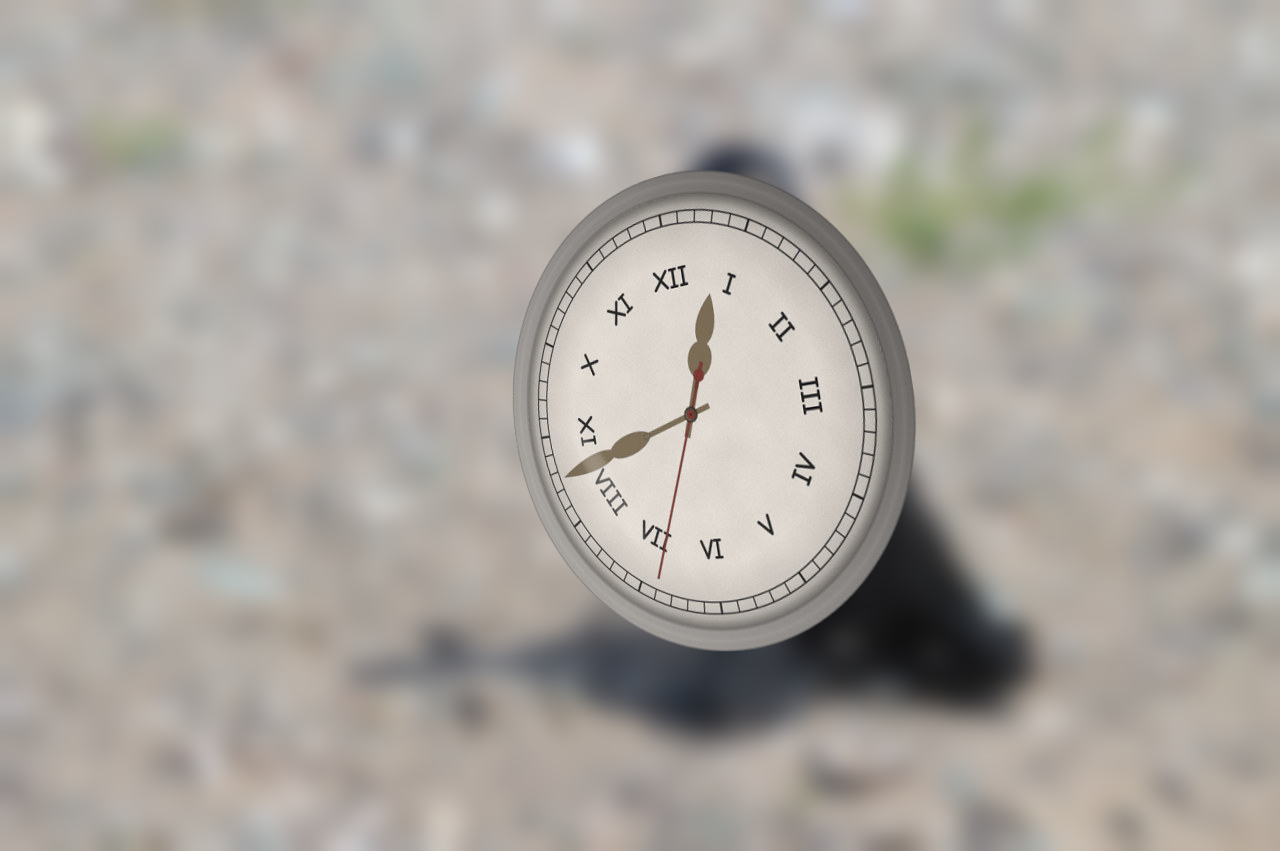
12:42:34
